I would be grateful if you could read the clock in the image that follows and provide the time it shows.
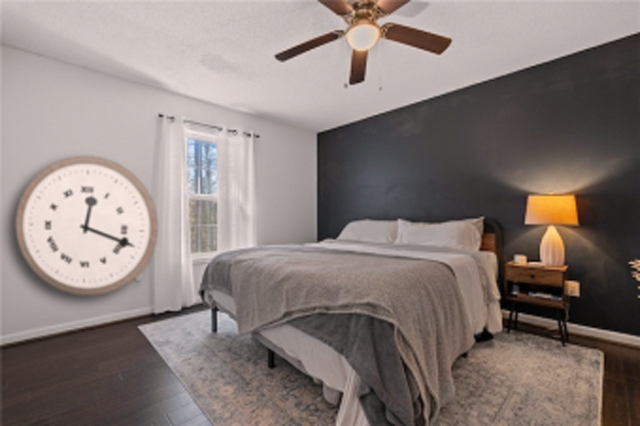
12:18
